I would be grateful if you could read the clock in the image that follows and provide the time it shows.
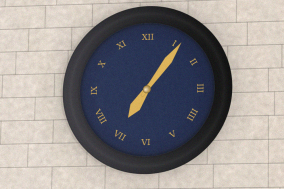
7:06
